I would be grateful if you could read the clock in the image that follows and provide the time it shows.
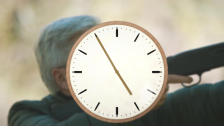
4:55
